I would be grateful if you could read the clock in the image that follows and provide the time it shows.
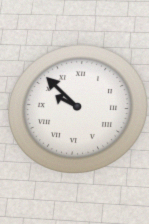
9:52
